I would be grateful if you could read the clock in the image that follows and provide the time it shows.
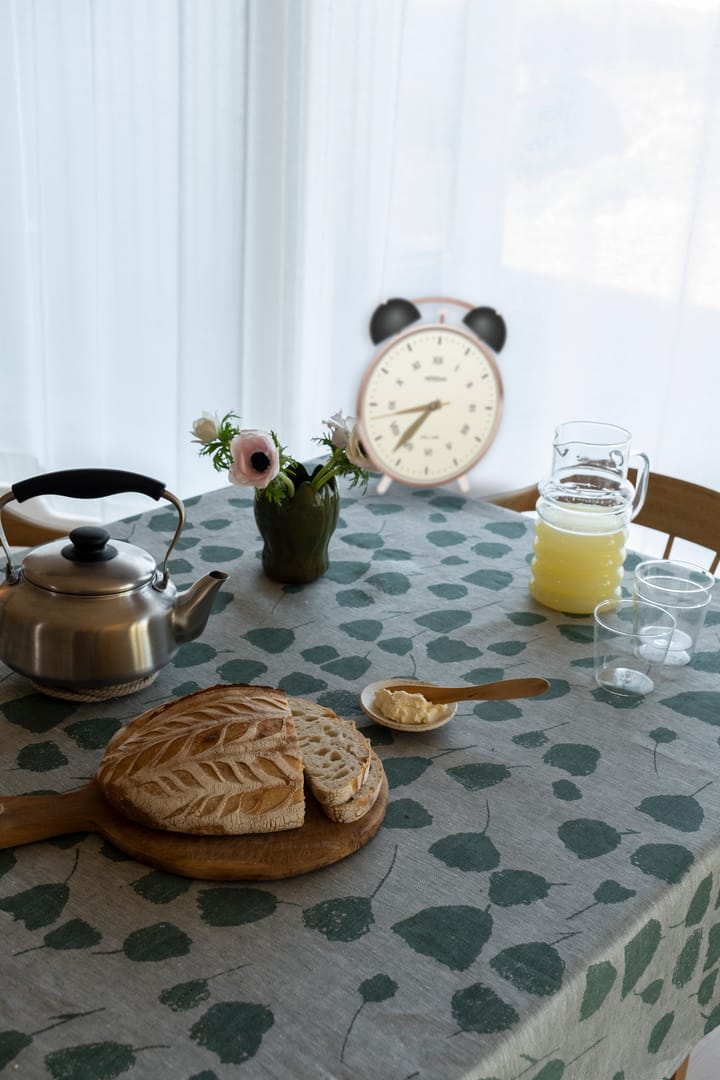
8:36:43
